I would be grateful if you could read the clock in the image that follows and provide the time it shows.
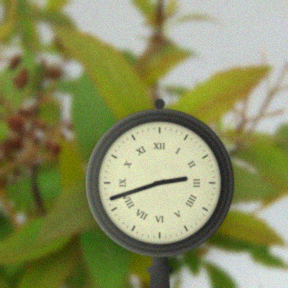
2:42
